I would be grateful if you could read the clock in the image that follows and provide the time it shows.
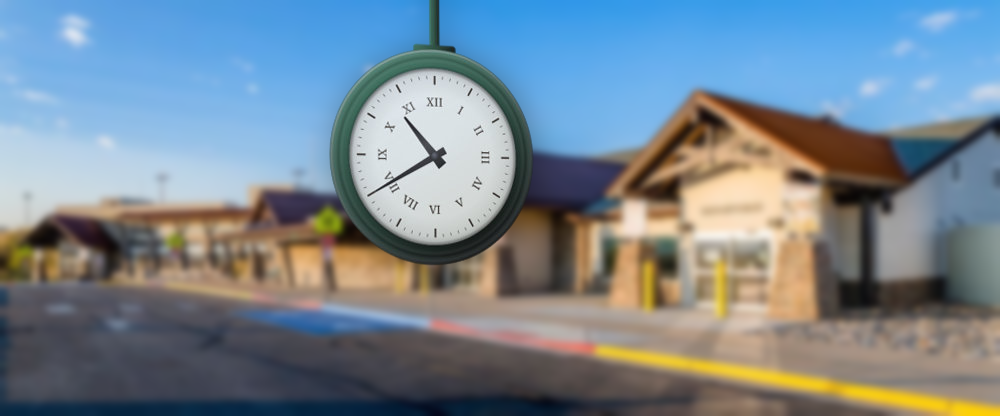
10:40
